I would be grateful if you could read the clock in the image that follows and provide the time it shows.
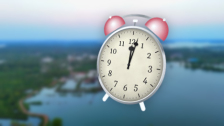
12:02
